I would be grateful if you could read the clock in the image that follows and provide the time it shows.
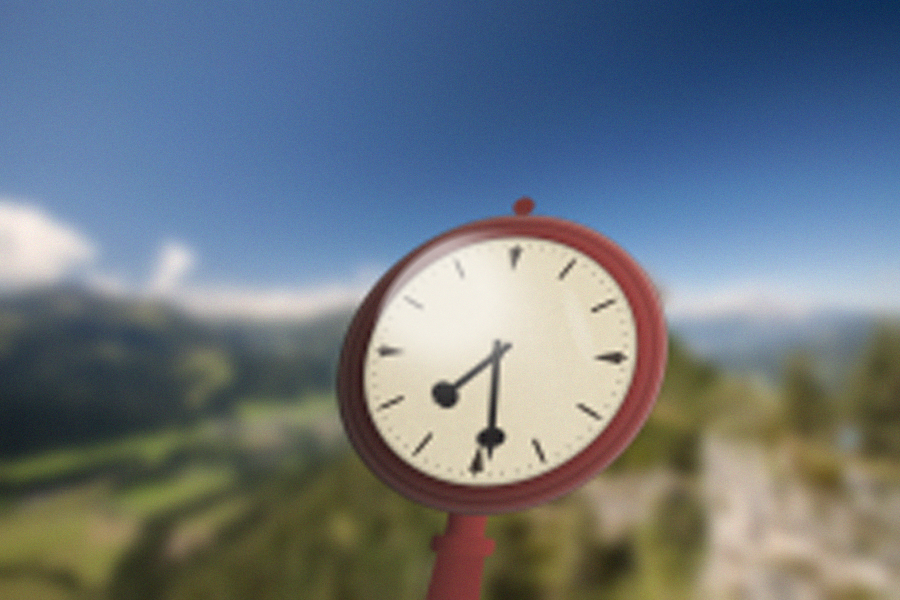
7:29
